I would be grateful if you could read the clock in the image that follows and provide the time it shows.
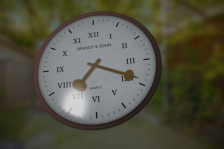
7:19
